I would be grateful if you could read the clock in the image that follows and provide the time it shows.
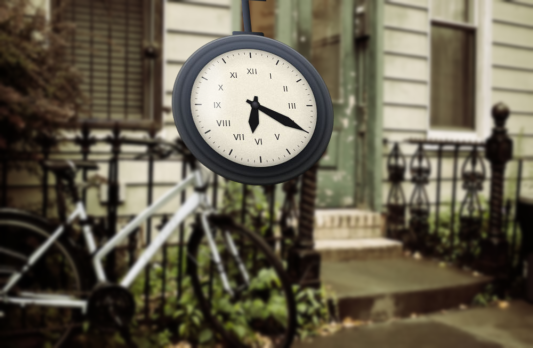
6:20
